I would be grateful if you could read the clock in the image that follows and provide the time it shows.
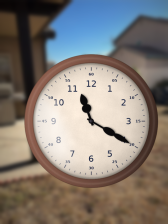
11:20
